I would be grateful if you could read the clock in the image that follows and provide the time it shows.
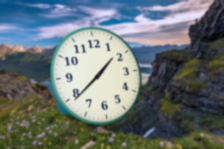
1:39
